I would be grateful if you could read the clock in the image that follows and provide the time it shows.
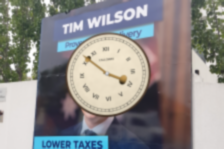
3:52
